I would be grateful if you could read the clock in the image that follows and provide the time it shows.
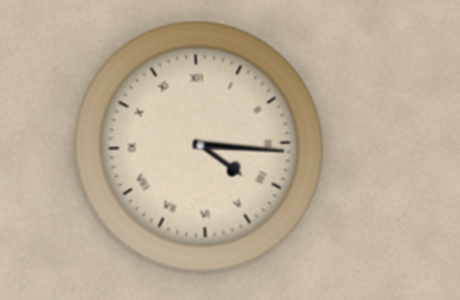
4:16
